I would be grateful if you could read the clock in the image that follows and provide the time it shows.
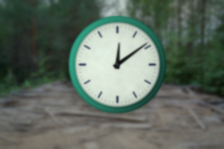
12:09
